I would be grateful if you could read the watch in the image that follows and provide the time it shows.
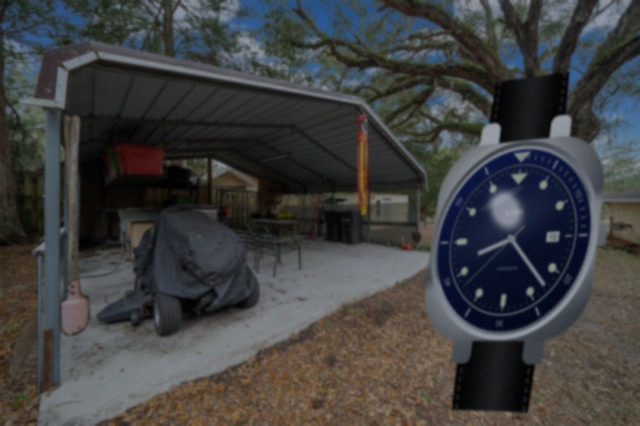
8:22:38
